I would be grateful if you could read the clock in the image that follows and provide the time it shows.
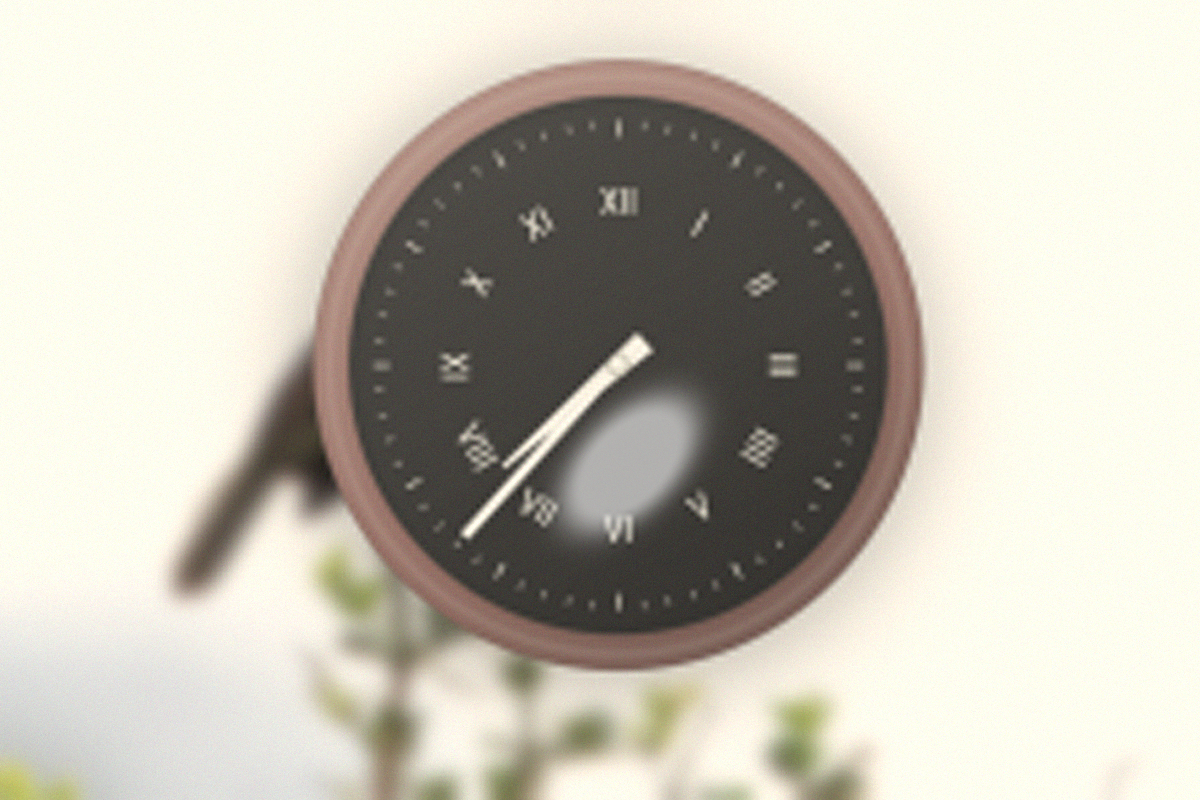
7:37
